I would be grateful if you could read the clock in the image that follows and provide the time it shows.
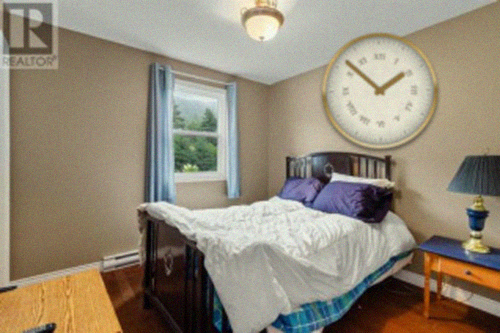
1:52
